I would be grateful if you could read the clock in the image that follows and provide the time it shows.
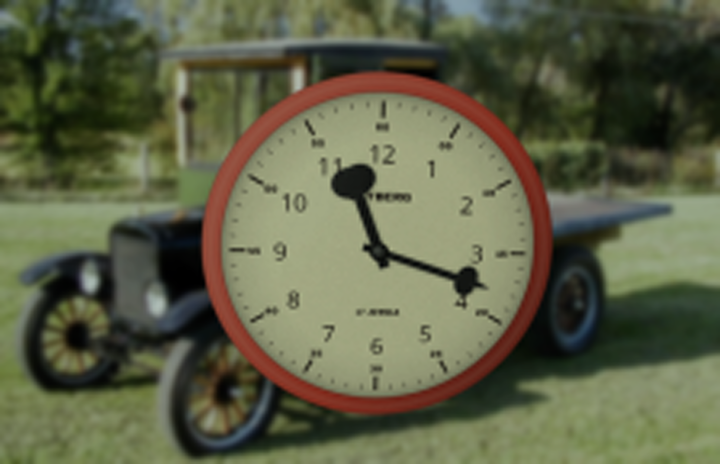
11:18
